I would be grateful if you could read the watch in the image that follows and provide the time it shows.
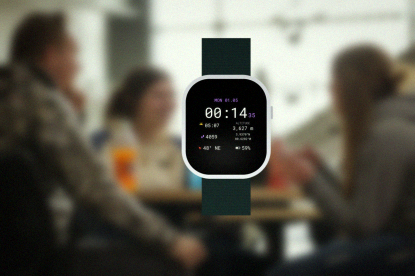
0:14
